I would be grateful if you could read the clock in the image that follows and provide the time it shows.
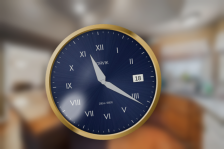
11:21
